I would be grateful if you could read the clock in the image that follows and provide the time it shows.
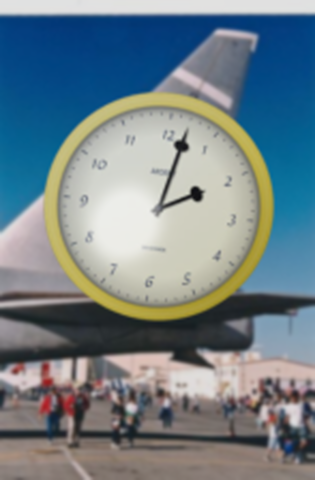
2:02
